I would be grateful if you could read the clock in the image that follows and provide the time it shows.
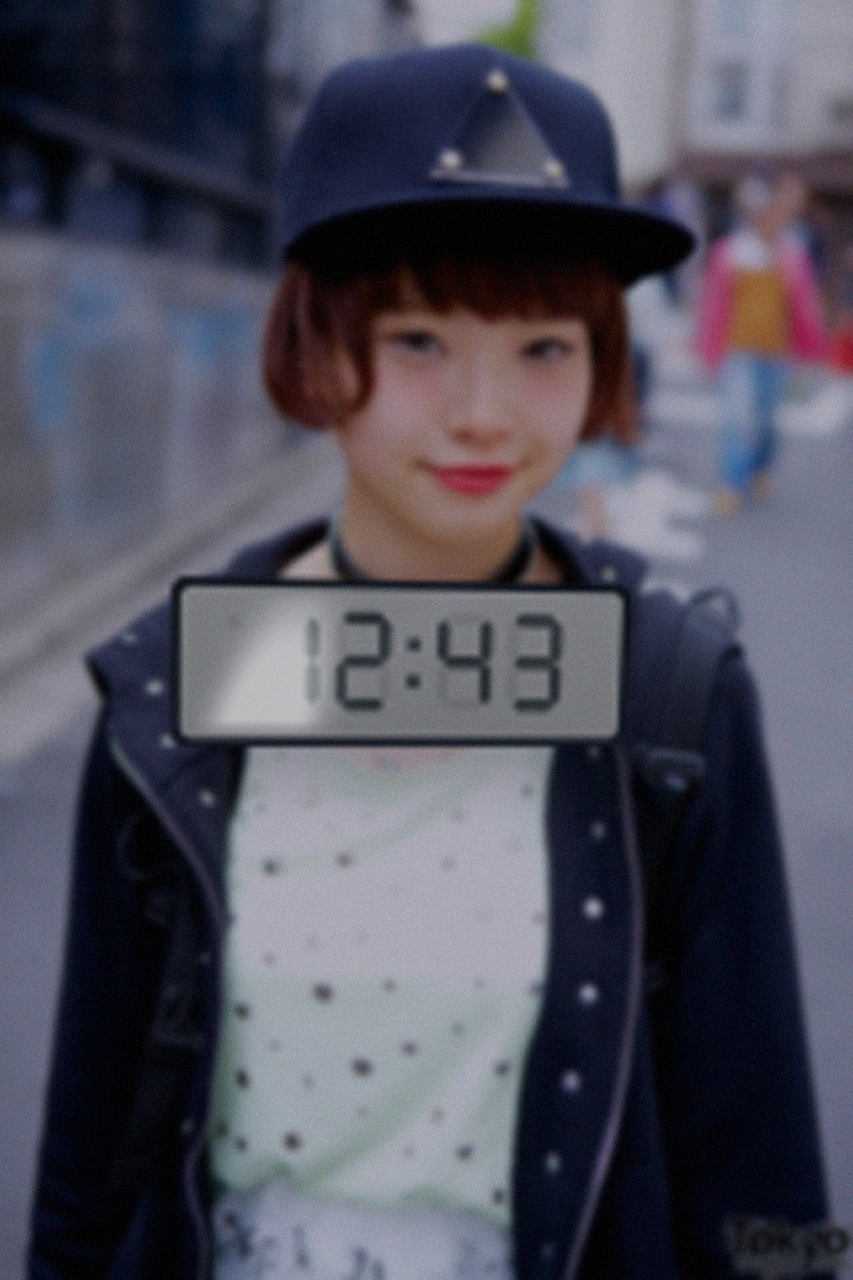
12:43
